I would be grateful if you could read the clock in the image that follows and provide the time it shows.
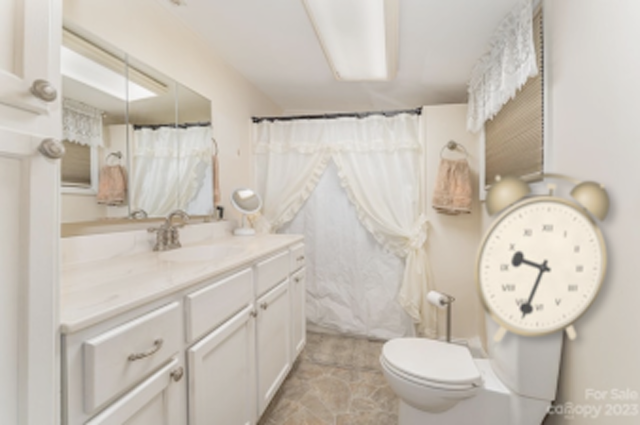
9:33
